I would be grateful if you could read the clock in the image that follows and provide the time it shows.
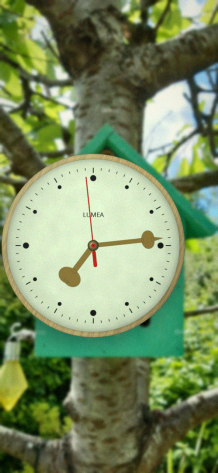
7:13:59
